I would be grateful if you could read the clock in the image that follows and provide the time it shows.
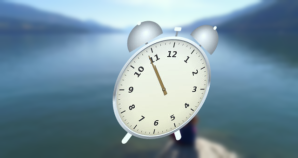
10:54
